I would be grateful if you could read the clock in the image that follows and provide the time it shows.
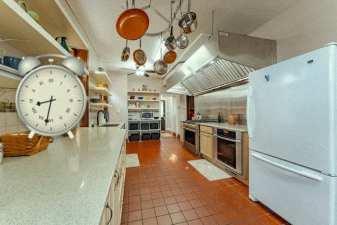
8:32
